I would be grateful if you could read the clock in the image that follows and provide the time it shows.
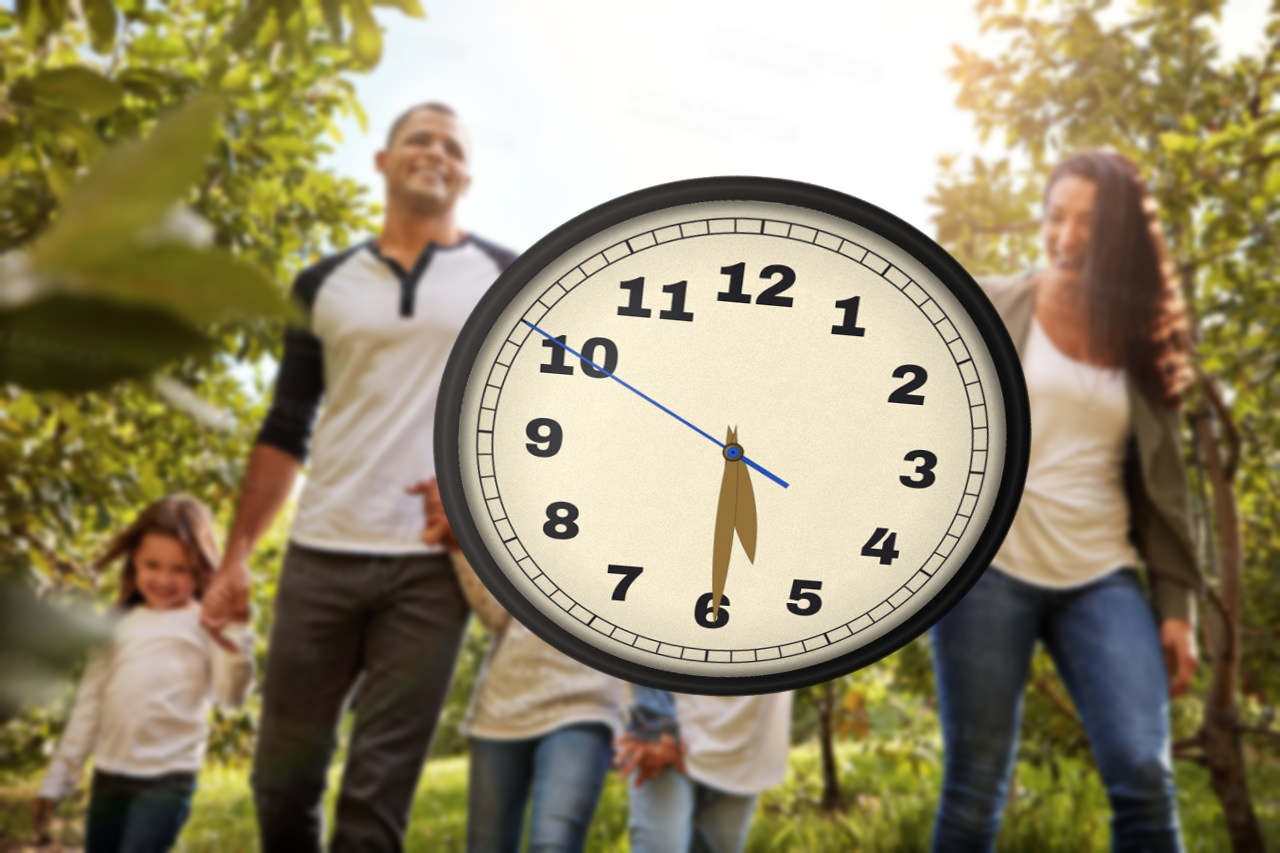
5:29:50
